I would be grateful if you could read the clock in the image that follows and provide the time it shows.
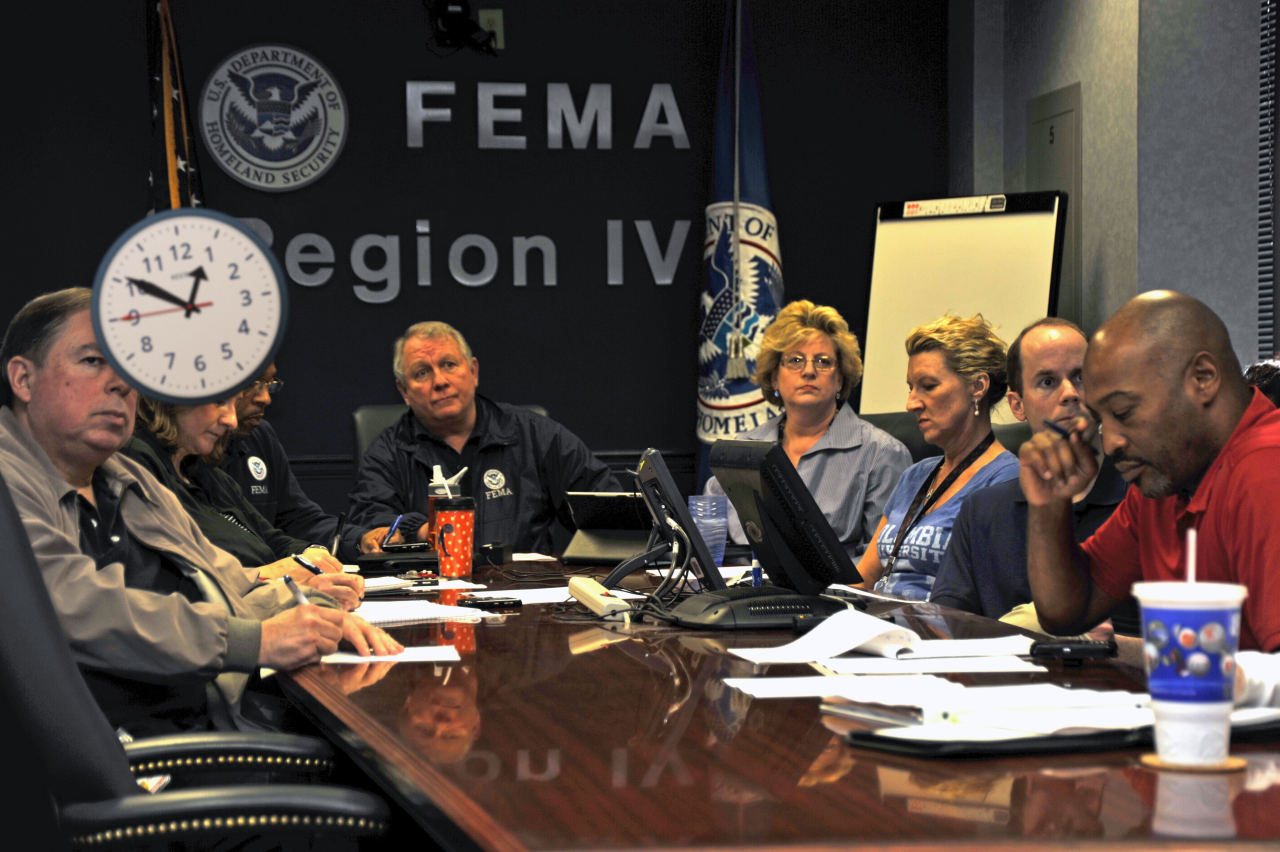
12:50:45
